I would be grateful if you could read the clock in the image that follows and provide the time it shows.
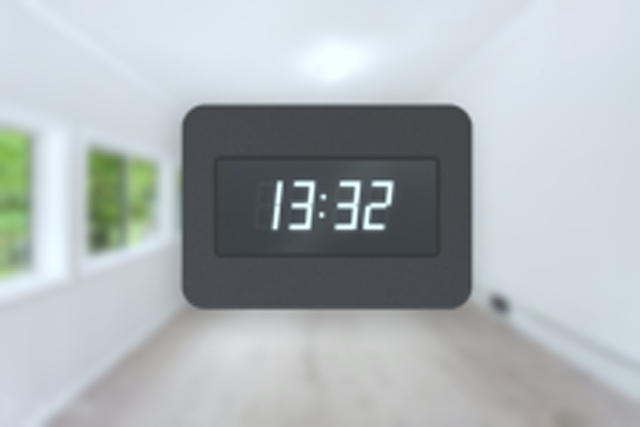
13:32
